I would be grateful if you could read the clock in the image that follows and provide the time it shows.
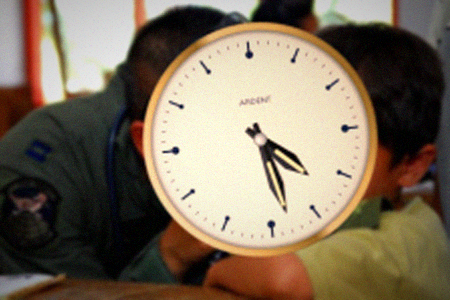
4:28
